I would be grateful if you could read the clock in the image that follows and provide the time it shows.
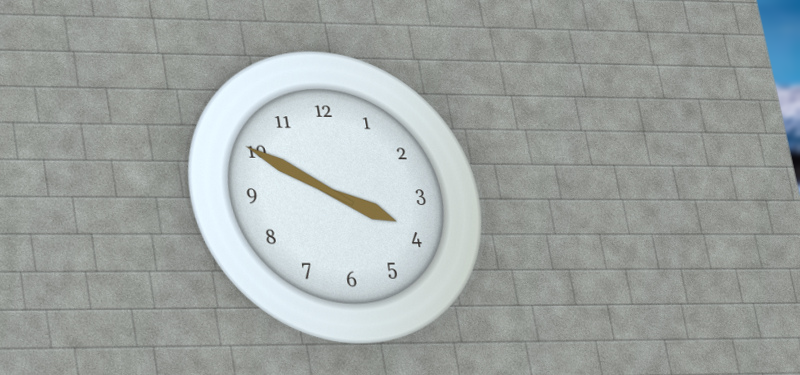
3:50
